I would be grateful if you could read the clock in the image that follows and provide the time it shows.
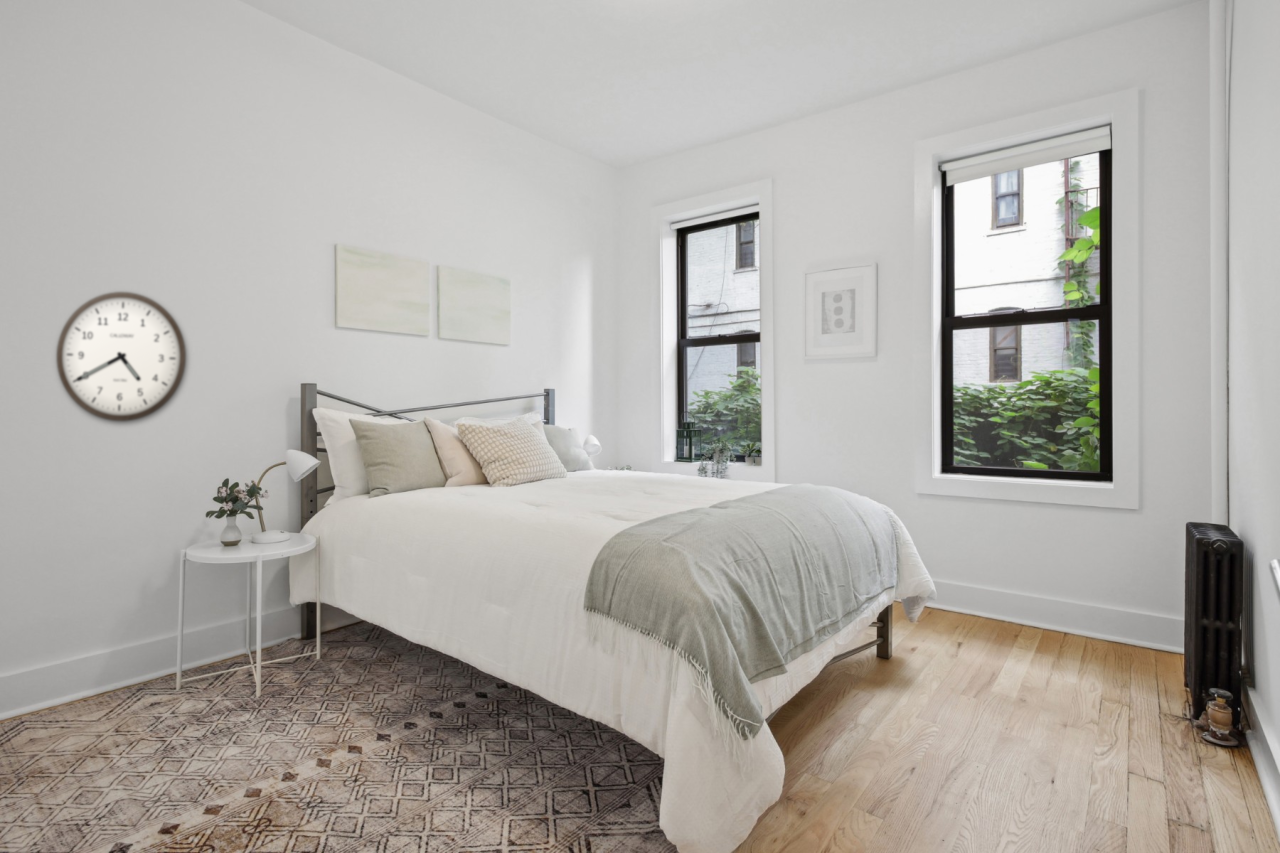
4:40
